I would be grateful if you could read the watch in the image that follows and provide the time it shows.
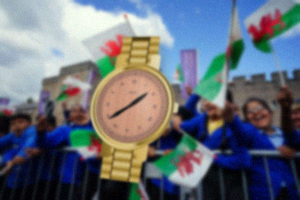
1:39
